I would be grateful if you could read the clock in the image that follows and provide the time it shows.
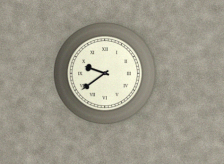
9:39
